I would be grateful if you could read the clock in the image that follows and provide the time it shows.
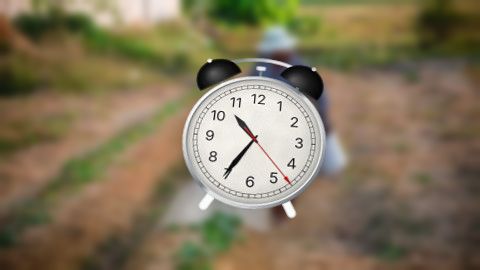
10:35:23
